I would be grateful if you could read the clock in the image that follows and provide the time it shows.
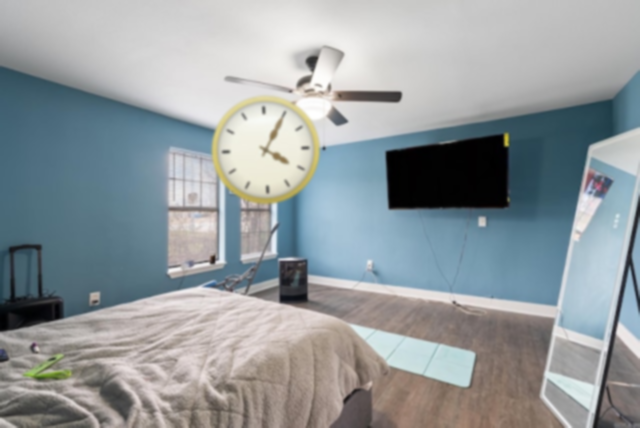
4:05
